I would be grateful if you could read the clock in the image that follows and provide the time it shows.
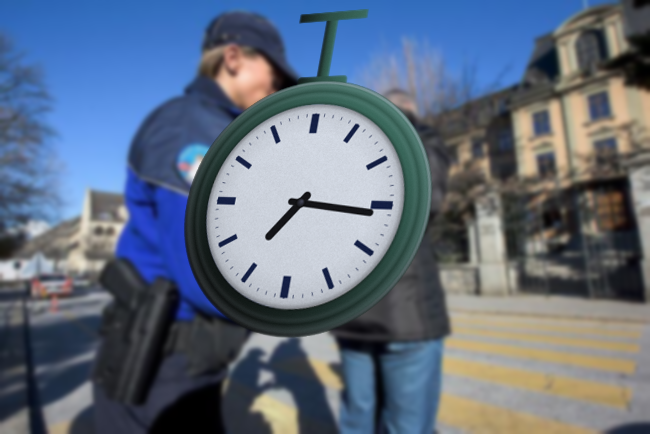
7:16
